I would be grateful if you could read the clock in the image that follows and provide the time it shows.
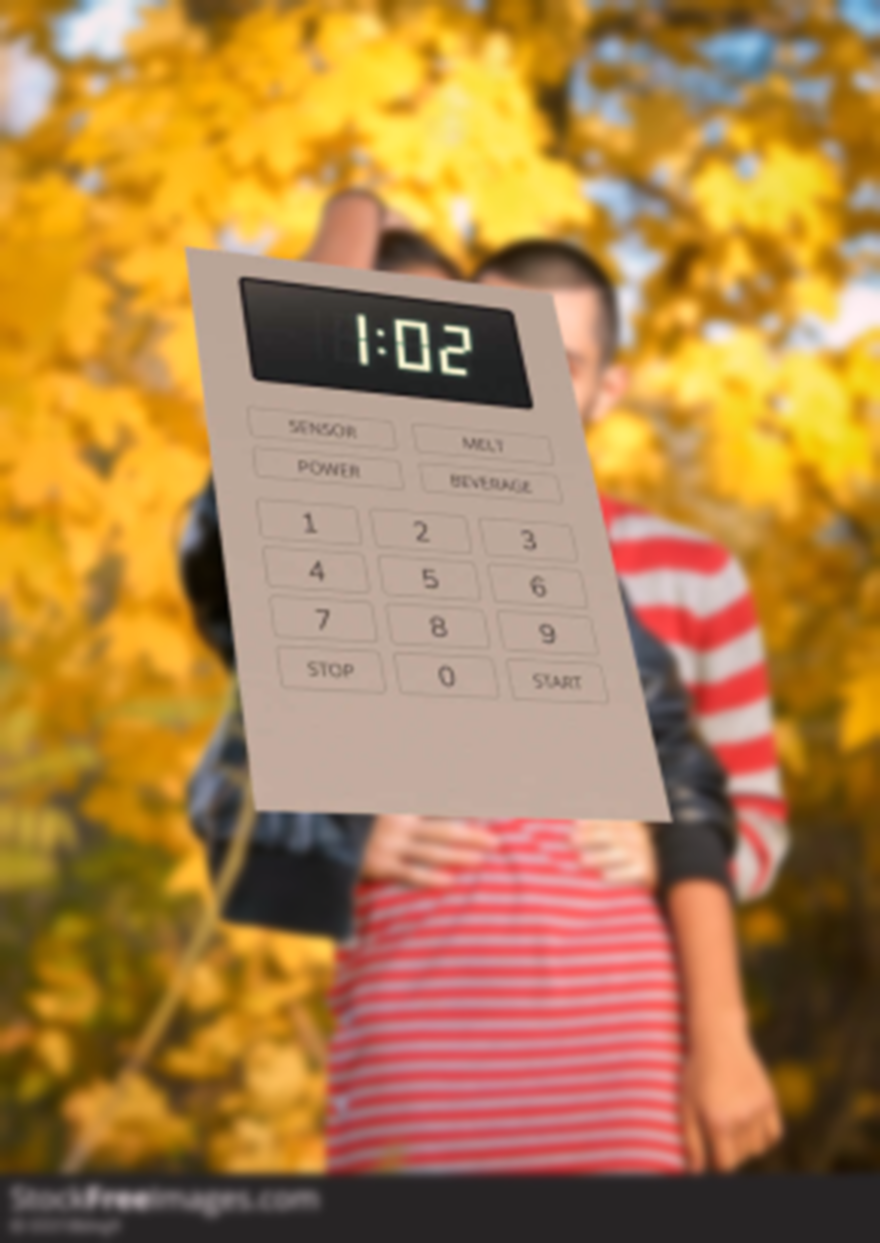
1:02
